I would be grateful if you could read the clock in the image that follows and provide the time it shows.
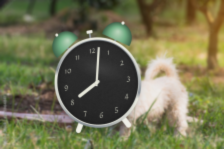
8:02
